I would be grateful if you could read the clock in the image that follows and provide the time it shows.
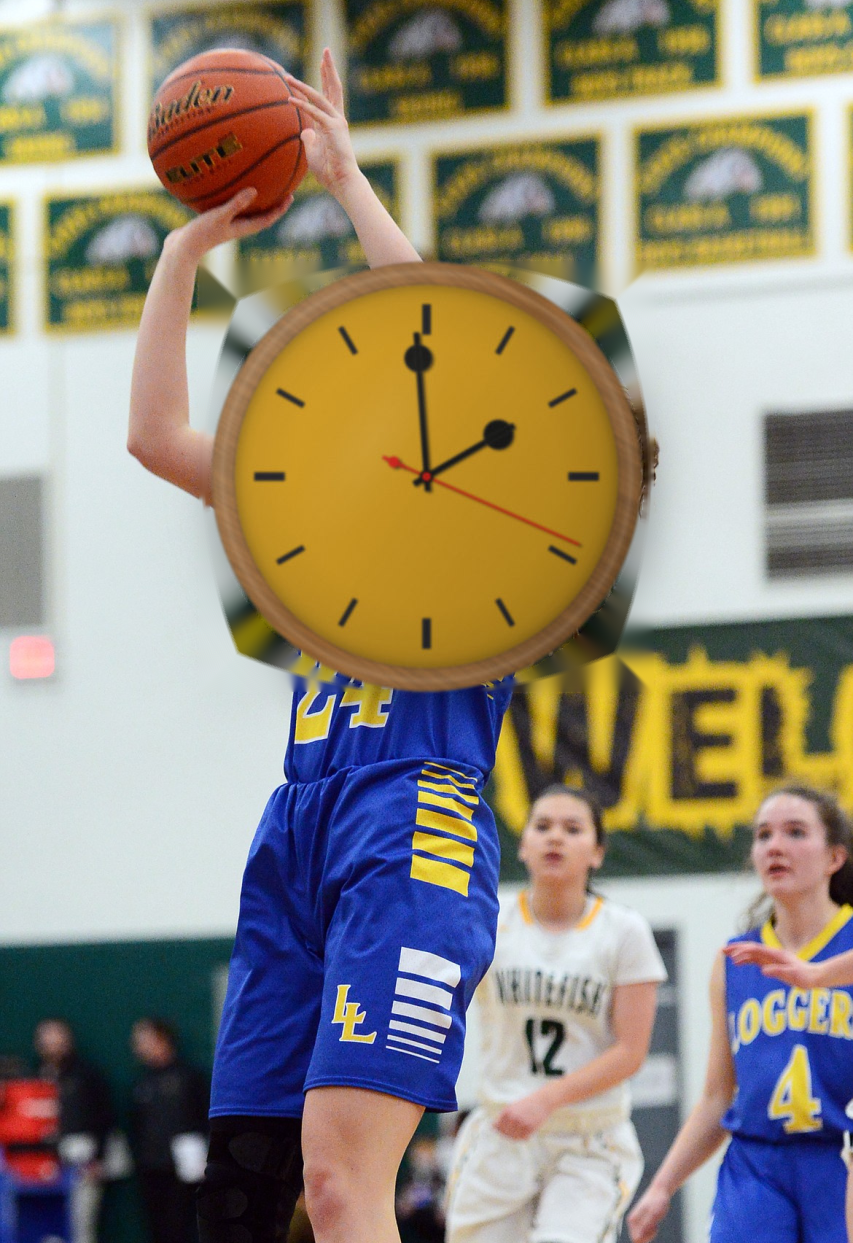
1:59:19
